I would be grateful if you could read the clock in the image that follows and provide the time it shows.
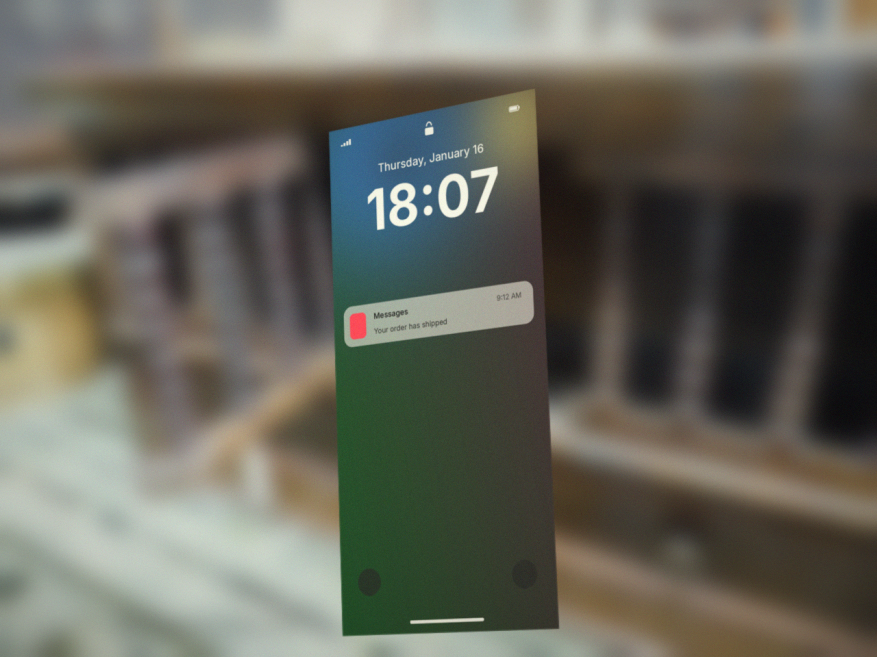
18:07
